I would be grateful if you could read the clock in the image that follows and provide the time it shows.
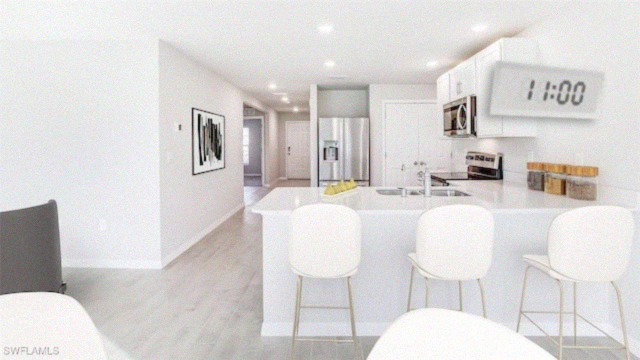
11:00
